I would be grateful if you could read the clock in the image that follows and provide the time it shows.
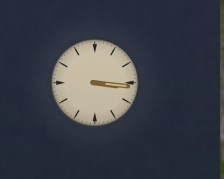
3:16
